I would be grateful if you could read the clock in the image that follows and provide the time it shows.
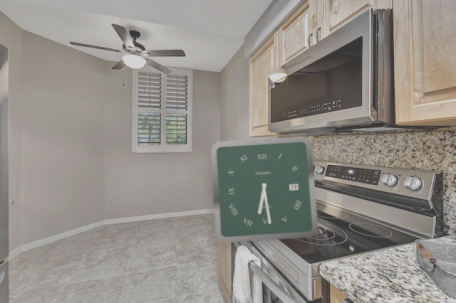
6:29
